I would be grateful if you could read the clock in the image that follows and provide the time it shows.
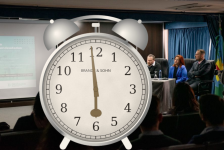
5:59
